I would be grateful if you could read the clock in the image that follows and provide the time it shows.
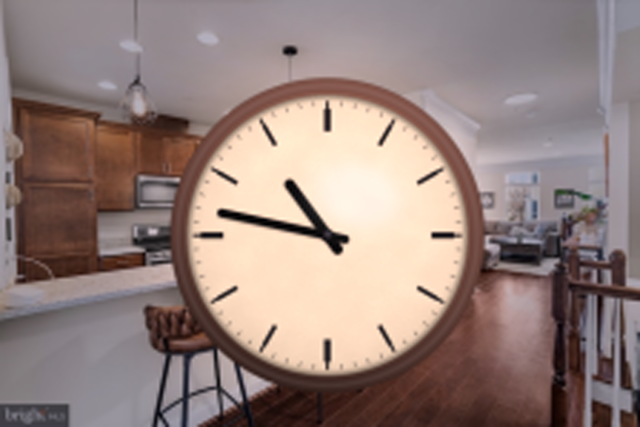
10:47
